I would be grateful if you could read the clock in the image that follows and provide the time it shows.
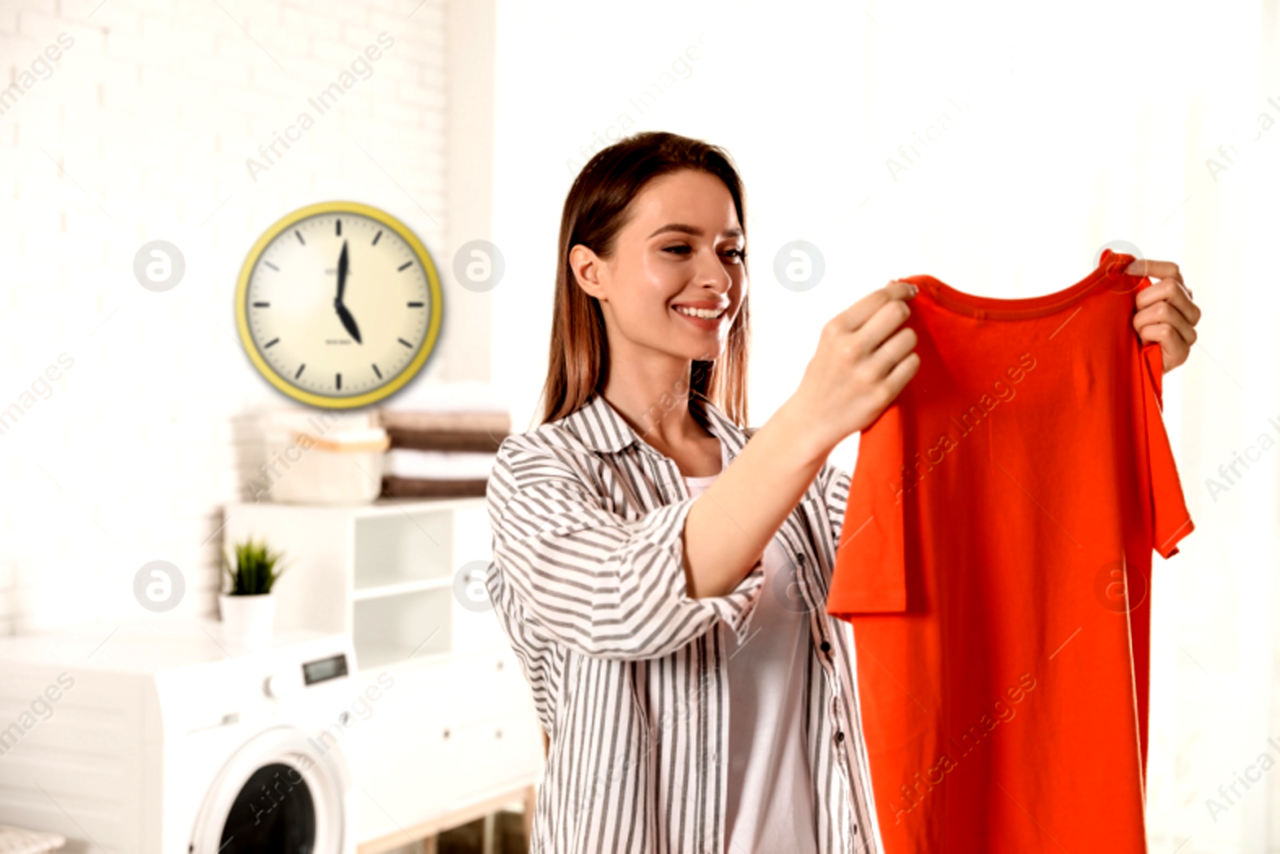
5:01
